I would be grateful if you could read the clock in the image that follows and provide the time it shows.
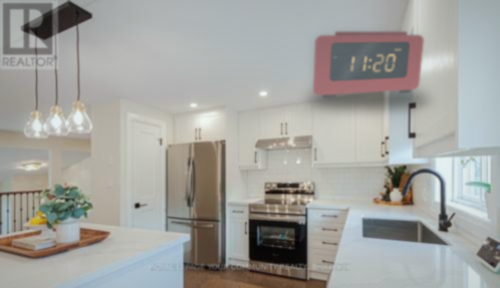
11:20
